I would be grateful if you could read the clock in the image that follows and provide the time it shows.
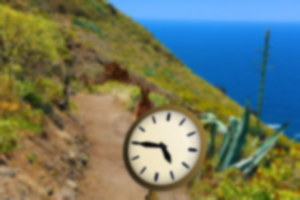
4:45
